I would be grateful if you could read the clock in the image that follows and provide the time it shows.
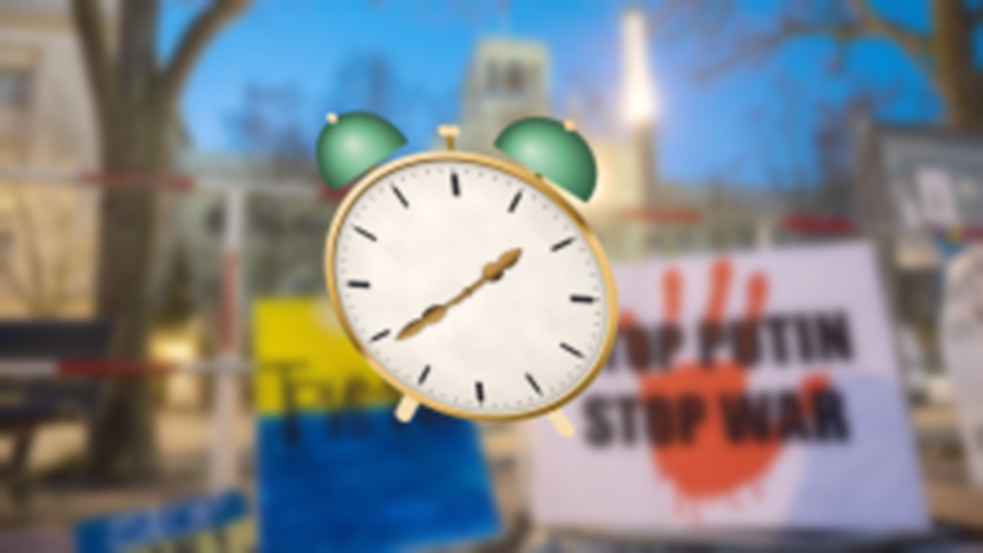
1:39
